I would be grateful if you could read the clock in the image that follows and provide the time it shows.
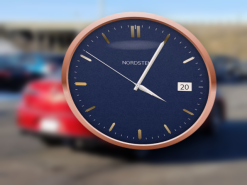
4:04:51
